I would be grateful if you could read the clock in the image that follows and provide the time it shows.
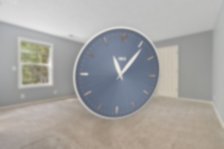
11:06
